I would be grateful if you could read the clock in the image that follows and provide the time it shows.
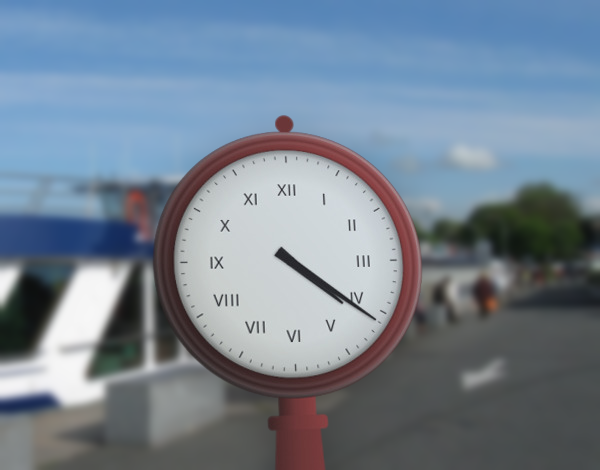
4:21
